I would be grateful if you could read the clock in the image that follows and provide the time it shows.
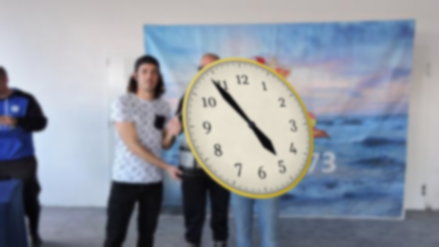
4:54
